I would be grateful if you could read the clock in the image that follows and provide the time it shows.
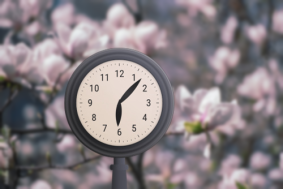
6:07
